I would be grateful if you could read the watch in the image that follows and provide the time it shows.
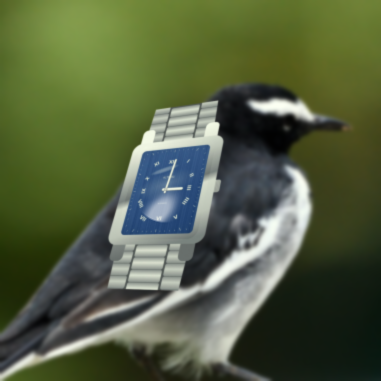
3:01
